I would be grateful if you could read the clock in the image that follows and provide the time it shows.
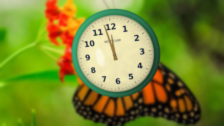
11:58
